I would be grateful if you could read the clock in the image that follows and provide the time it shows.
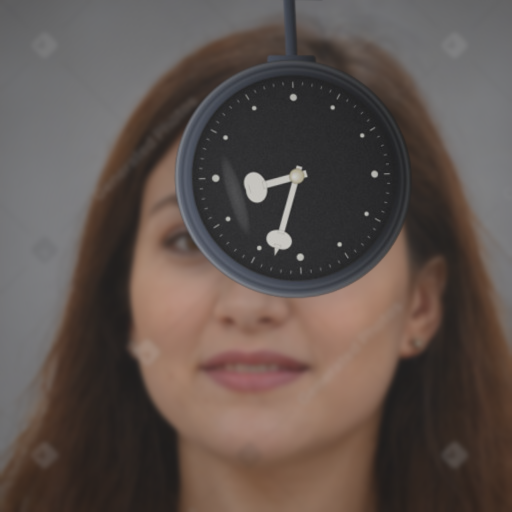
8:33
